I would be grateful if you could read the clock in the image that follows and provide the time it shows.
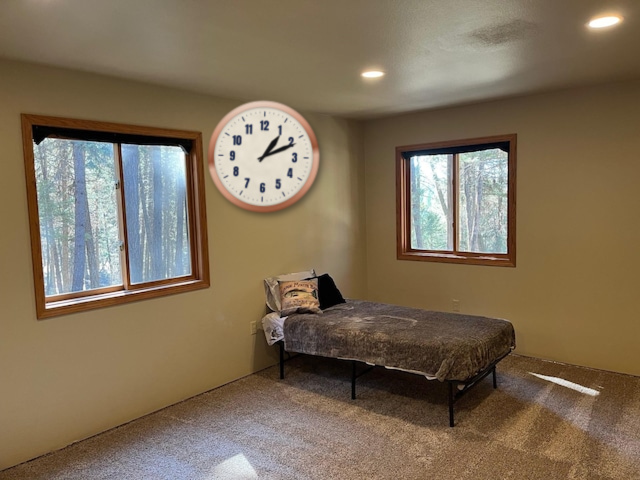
1:11
